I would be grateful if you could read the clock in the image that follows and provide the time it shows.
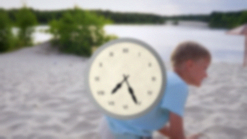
7:26
